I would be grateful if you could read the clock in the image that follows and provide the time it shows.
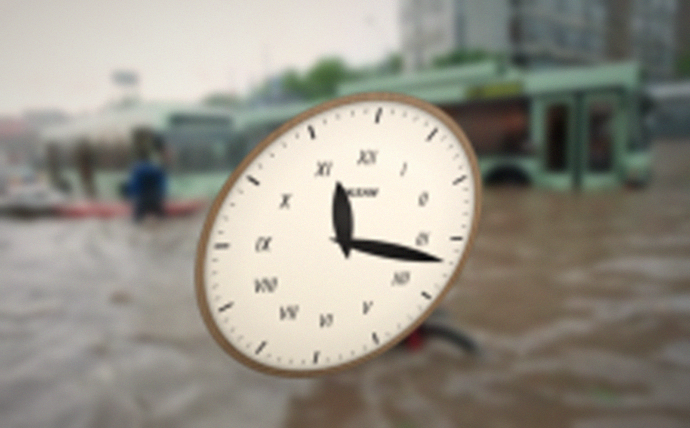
11:17
